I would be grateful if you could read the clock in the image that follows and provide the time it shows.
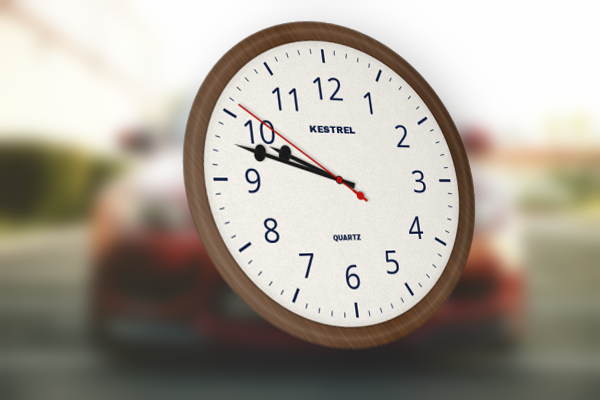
9:47:51
